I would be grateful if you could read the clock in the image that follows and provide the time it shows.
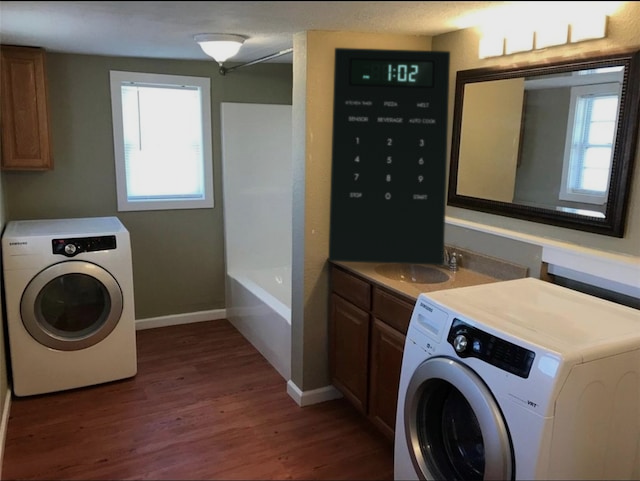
1:02
